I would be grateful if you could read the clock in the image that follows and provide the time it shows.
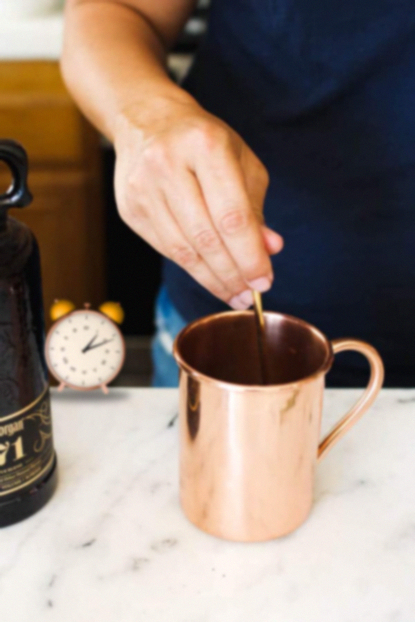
1:11
